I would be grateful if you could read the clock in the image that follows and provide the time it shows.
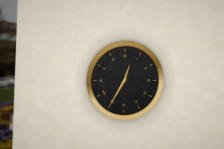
12:35
